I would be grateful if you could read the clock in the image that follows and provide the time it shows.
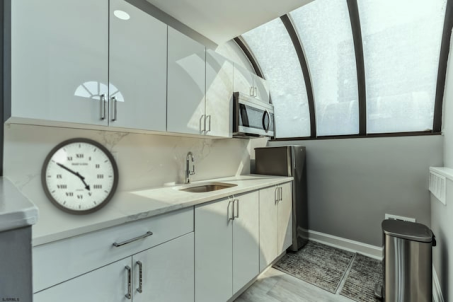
4:50
